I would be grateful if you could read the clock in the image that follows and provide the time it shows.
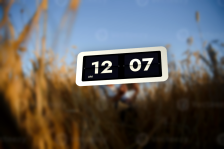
12:07
